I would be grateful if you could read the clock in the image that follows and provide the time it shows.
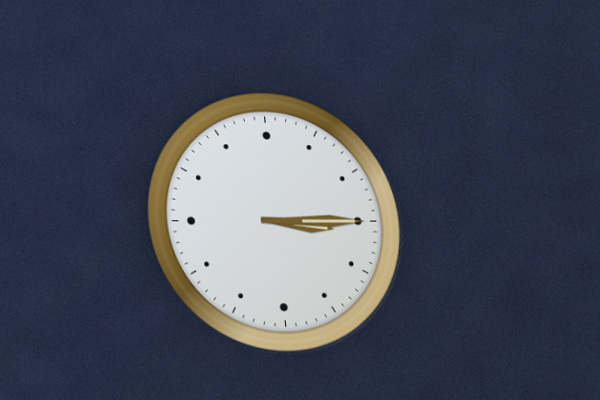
3:15
